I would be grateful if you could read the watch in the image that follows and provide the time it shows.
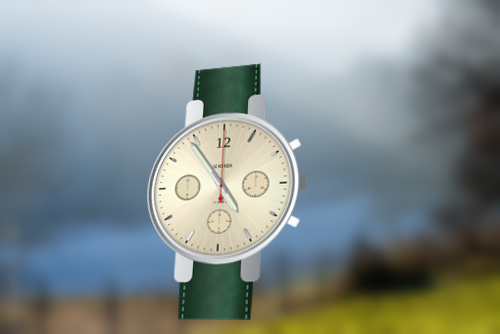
4:54
